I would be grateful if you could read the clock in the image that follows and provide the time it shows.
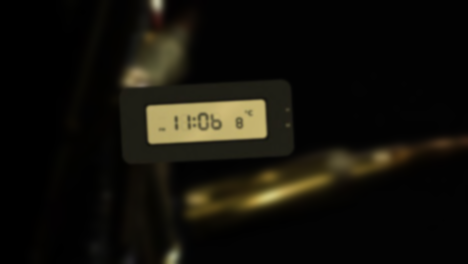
11:06
